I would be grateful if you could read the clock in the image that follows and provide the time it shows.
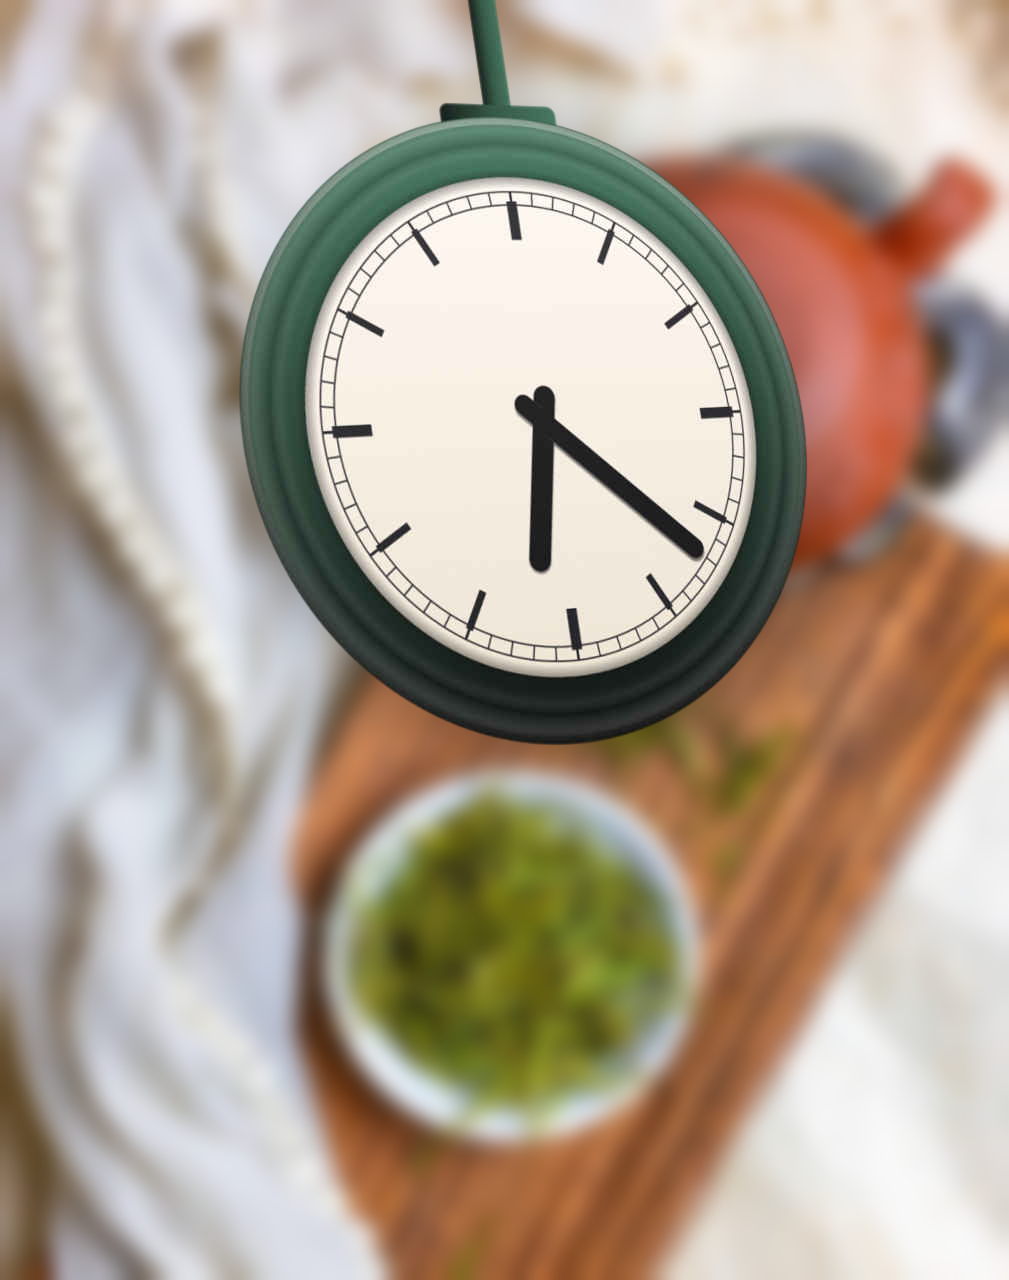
6:22
